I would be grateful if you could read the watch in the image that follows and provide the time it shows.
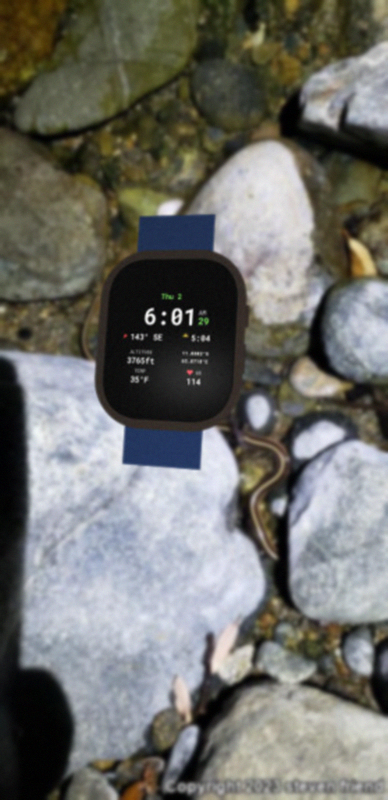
6:01
